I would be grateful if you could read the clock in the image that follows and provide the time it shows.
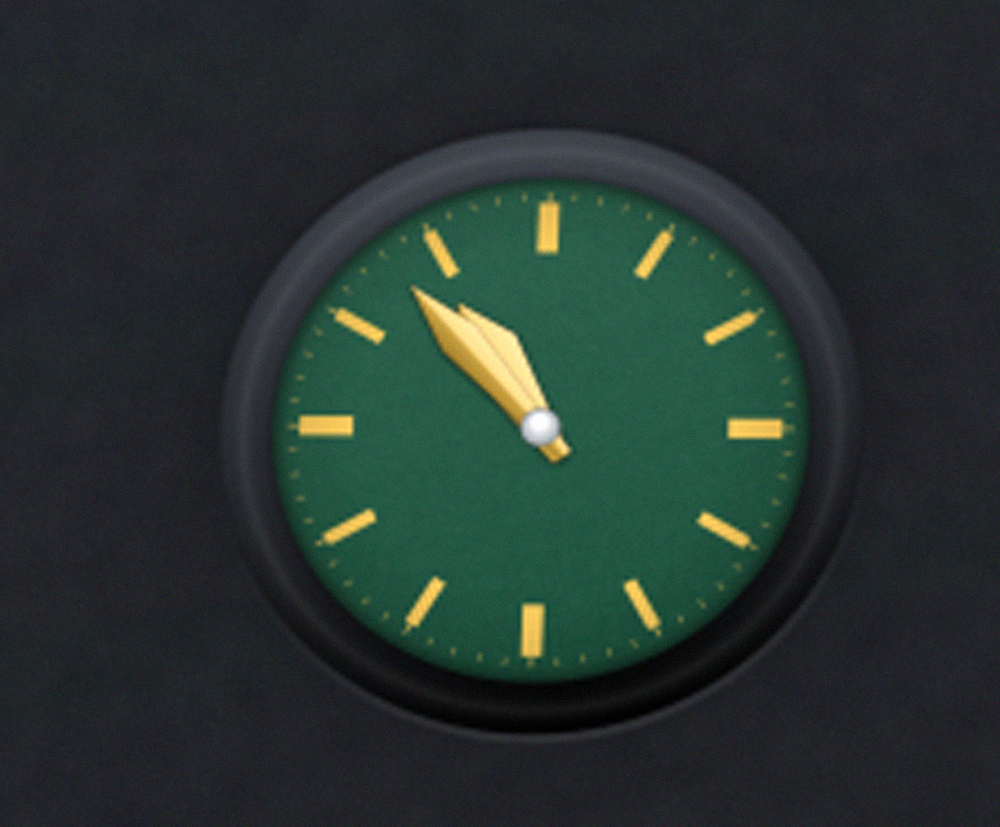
10:53
